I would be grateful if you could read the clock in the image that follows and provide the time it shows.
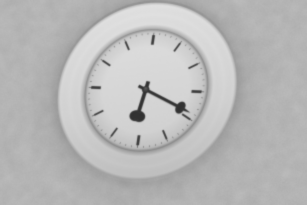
6:19
